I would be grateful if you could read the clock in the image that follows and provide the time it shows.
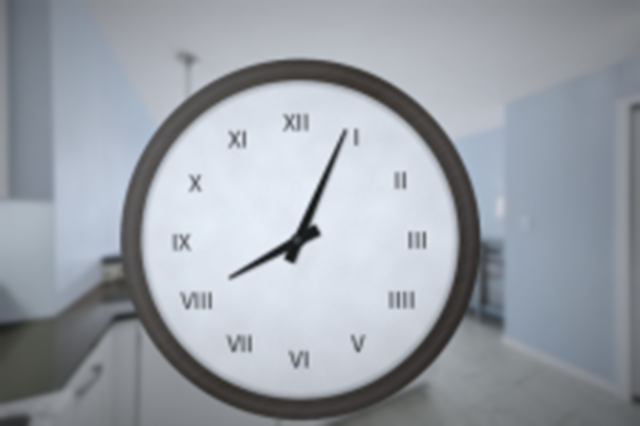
8:04
